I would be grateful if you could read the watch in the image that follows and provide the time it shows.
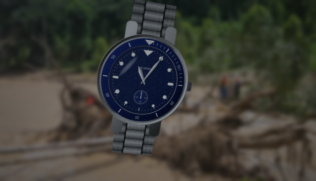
11:05
